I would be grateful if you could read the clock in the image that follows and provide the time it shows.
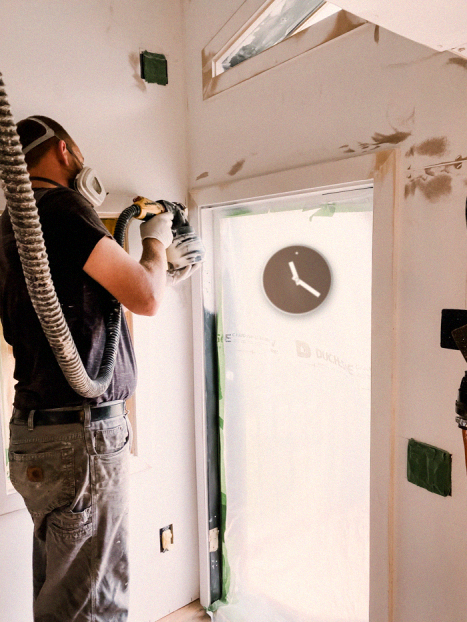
11:21
